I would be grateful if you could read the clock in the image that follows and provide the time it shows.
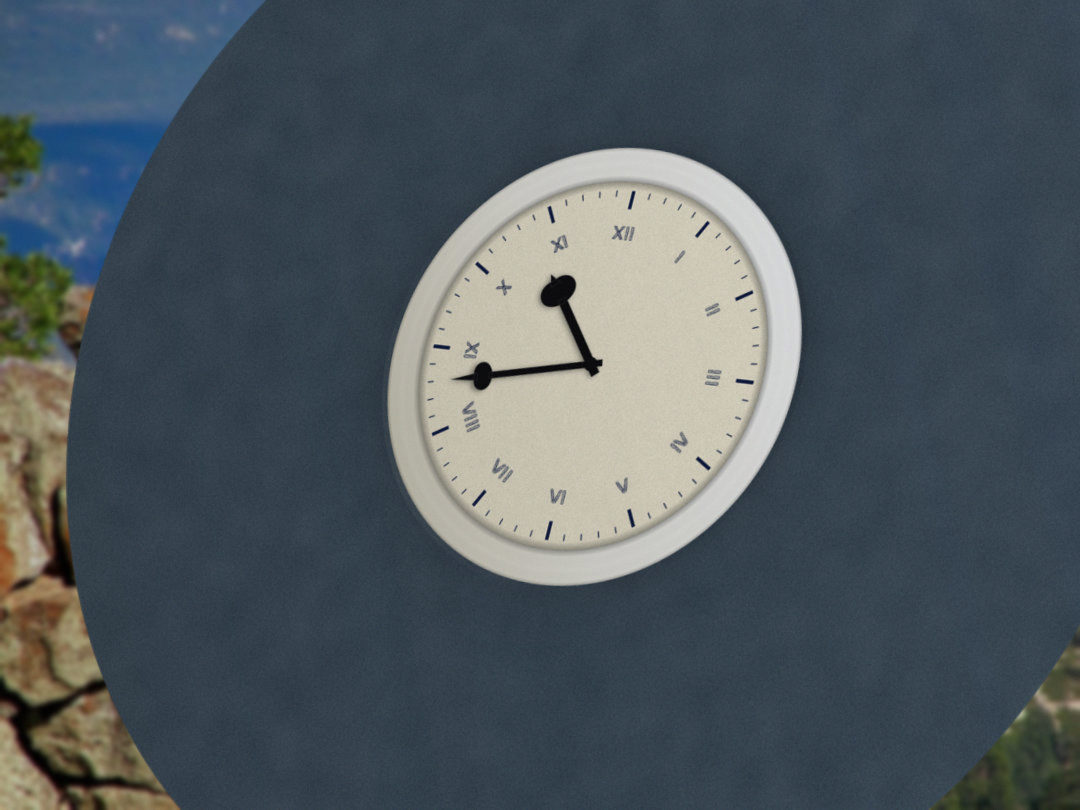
10:43
